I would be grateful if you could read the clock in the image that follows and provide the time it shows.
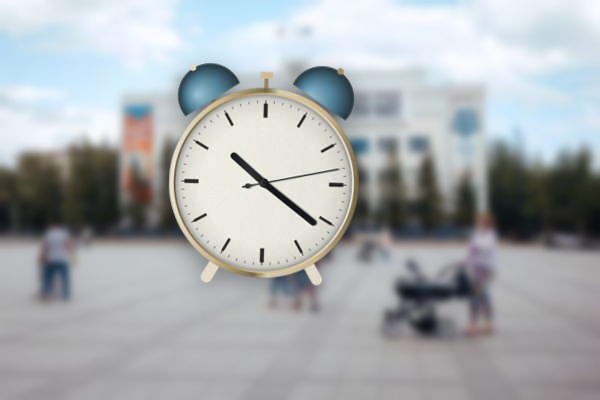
10:21:13
